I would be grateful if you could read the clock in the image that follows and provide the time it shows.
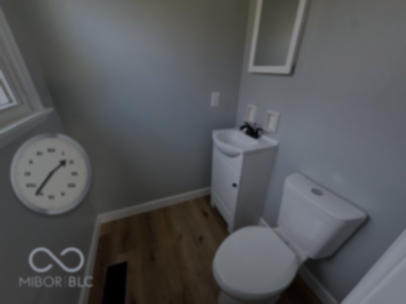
1:36
